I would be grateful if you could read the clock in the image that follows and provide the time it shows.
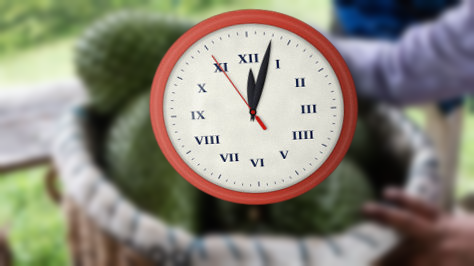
12:02:55
